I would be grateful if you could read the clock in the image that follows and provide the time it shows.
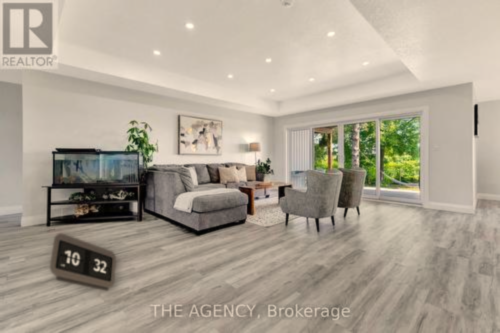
10:32
